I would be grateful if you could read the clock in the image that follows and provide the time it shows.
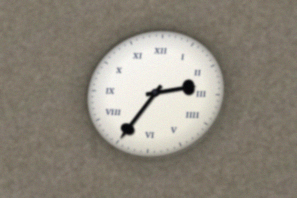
2:35
